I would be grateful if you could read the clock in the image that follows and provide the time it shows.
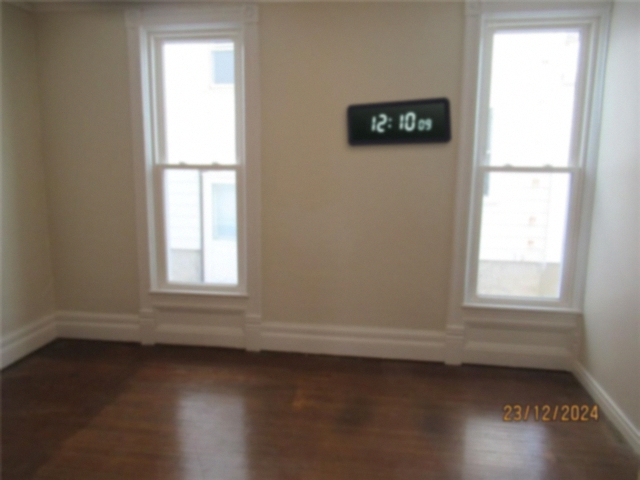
12:10
